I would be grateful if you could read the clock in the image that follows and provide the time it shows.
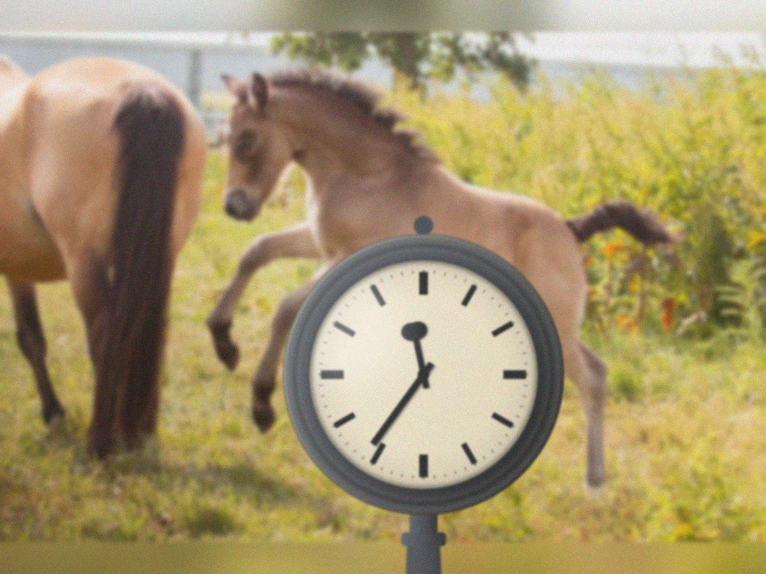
11:36
